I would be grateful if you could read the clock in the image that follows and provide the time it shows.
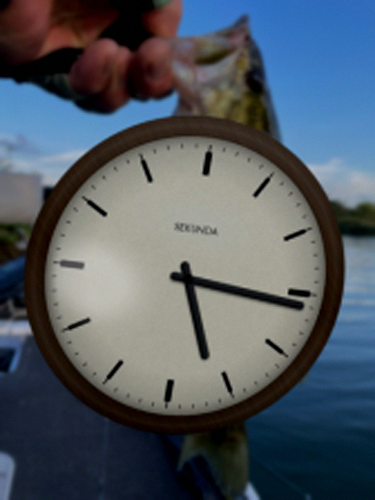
5:16
